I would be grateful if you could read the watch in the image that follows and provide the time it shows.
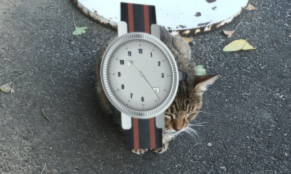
10:24
